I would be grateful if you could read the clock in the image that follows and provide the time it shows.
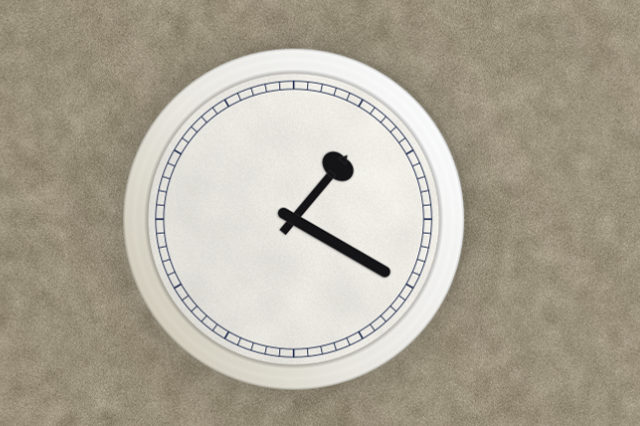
1:20
